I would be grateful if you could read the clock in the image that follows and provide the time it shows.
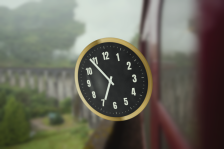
6:54
